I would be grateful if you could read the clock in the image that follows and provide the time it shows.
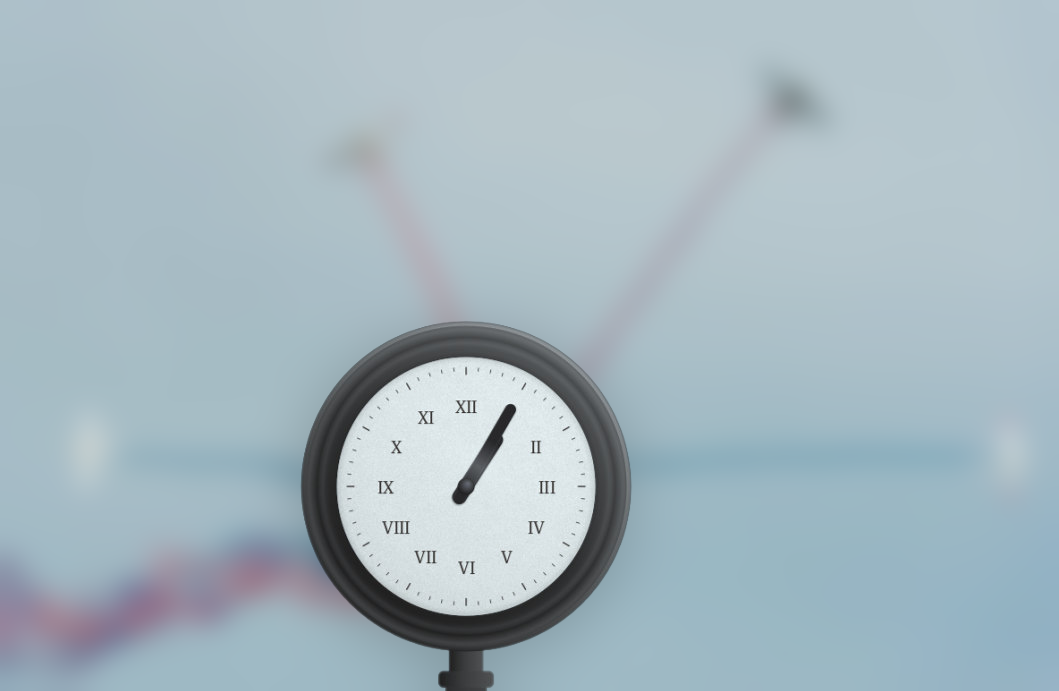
1:05
